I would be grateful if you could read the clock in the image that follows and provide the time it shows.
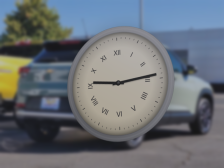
9:14
